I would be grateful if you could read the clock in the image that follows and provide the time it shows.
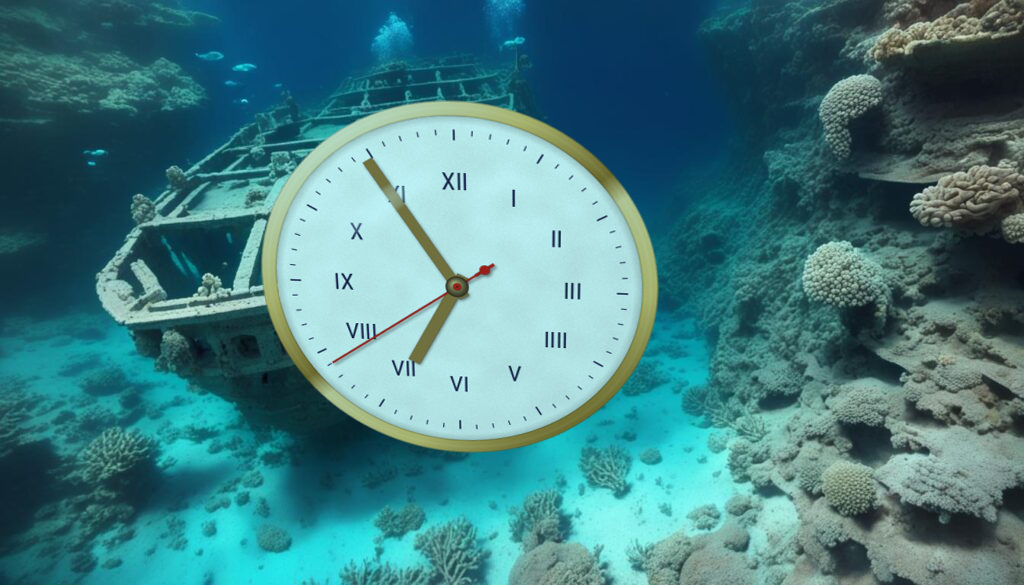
6:54:39
